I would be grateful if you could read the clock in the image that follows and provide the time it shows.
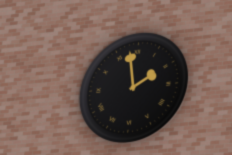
1:58
